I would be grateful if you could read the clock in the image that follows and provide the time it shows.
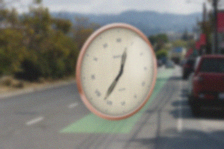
12:37
